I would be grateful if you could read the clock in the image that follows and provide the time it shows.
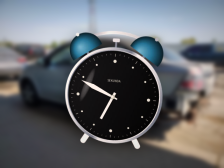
6:49
